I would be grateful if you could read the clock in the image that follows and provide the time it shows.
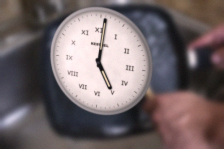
5:01
